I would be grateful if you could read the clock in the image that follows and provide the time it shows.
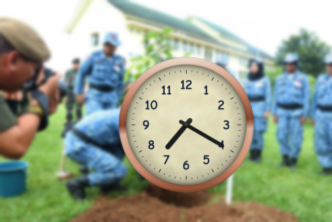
7:20
